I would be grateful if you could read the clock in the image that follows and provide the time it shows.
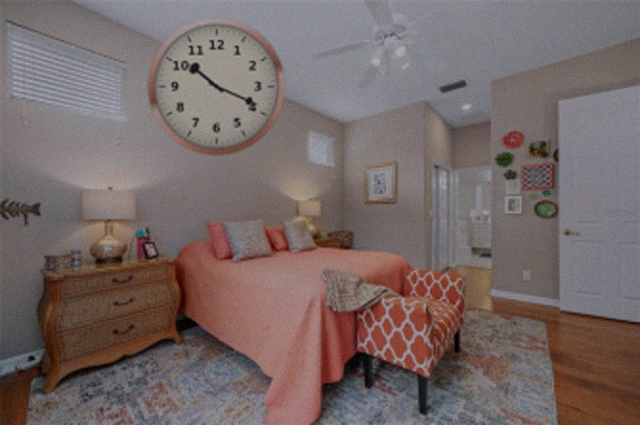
10:19
